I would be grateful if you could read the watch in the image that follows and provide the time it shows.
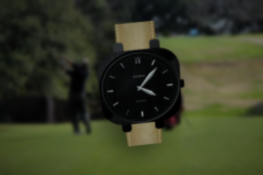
4:07
